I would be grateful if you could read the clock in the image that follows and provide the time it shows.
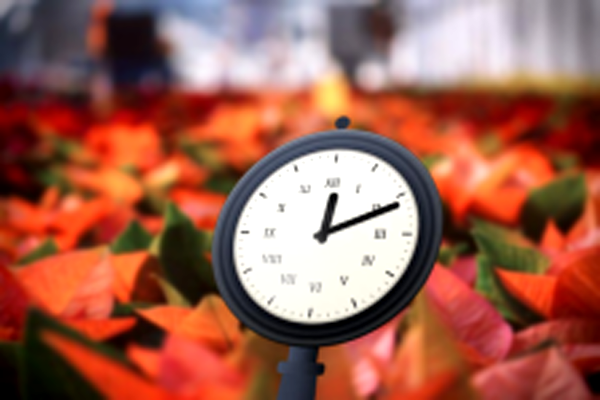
12:11
